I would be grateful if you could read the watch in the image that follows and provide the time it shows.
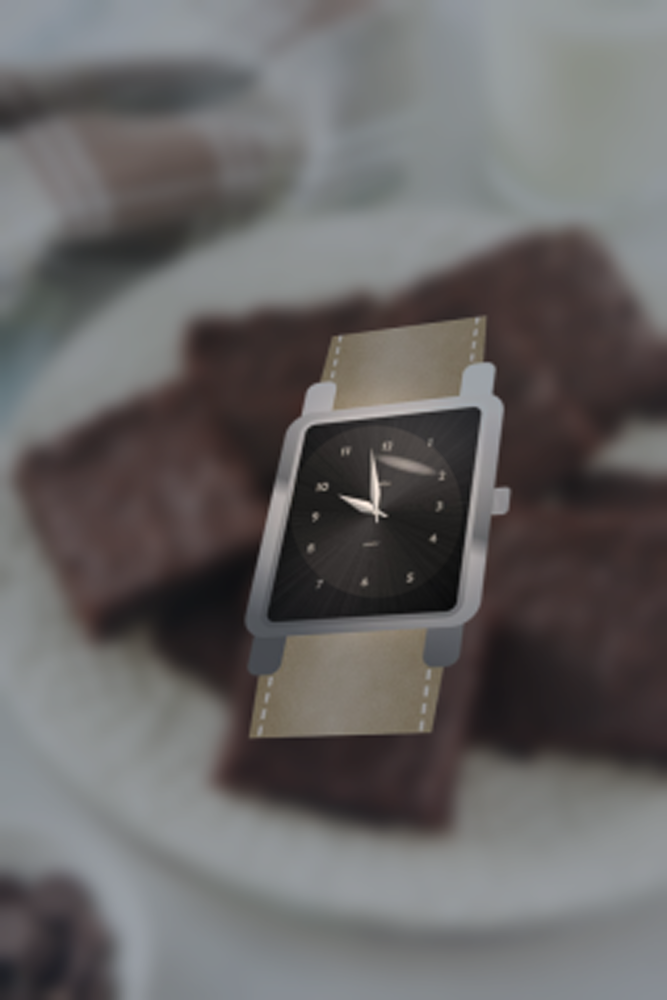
9:58
